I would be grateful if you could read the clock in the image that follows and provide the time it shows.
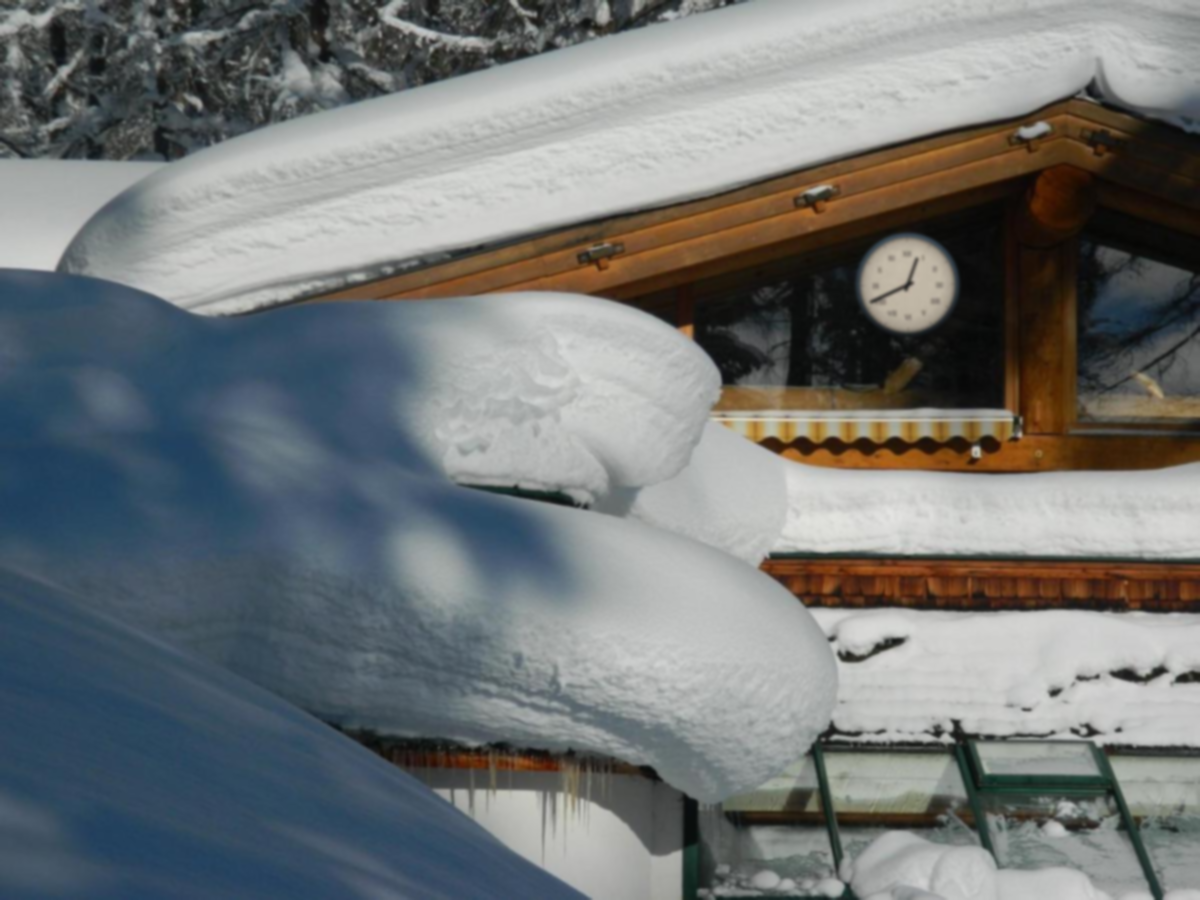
12:41
